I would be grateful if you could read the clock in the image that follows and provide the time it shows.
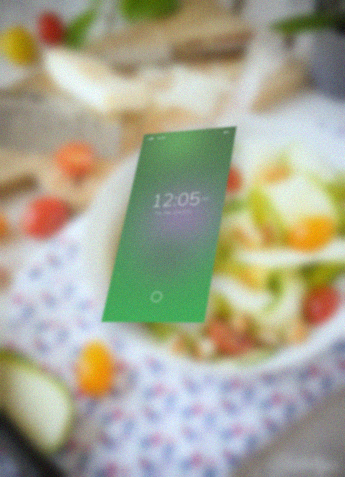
12:05
